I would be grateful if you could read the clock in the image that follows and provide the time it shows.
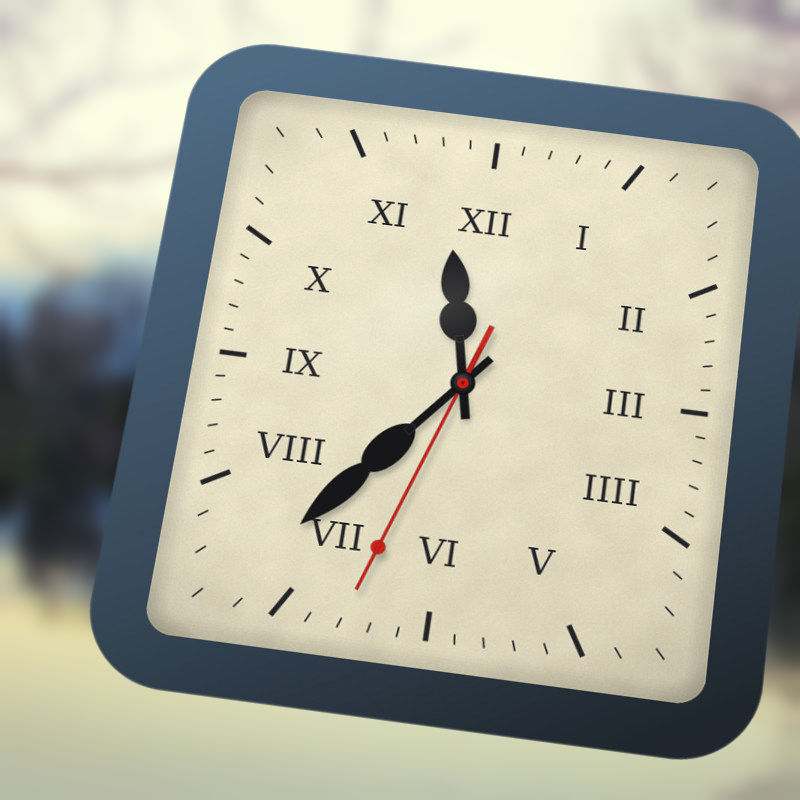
11:36:33
